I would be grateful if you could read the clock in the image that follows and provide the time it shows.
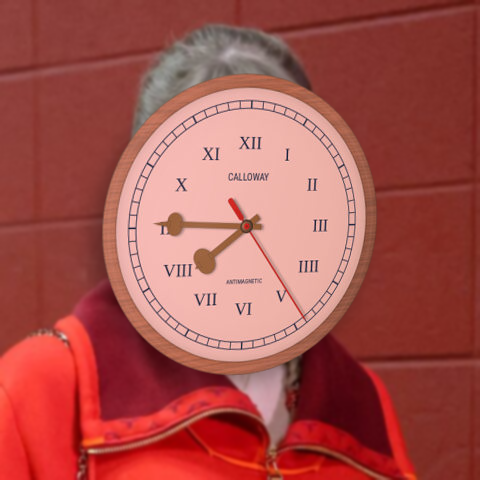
7:45:24
